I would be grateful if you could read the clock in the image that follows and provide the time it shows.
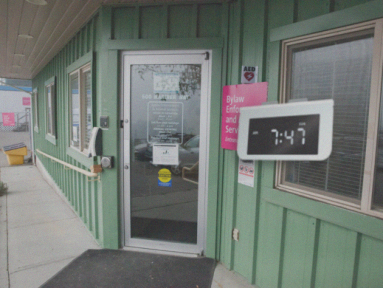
7:47
